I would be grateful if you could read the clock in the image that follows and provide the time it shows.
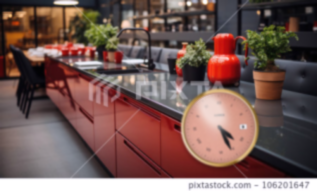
4:26
